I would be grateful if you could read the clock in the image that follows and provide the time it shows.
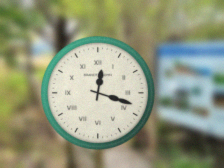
12:18
